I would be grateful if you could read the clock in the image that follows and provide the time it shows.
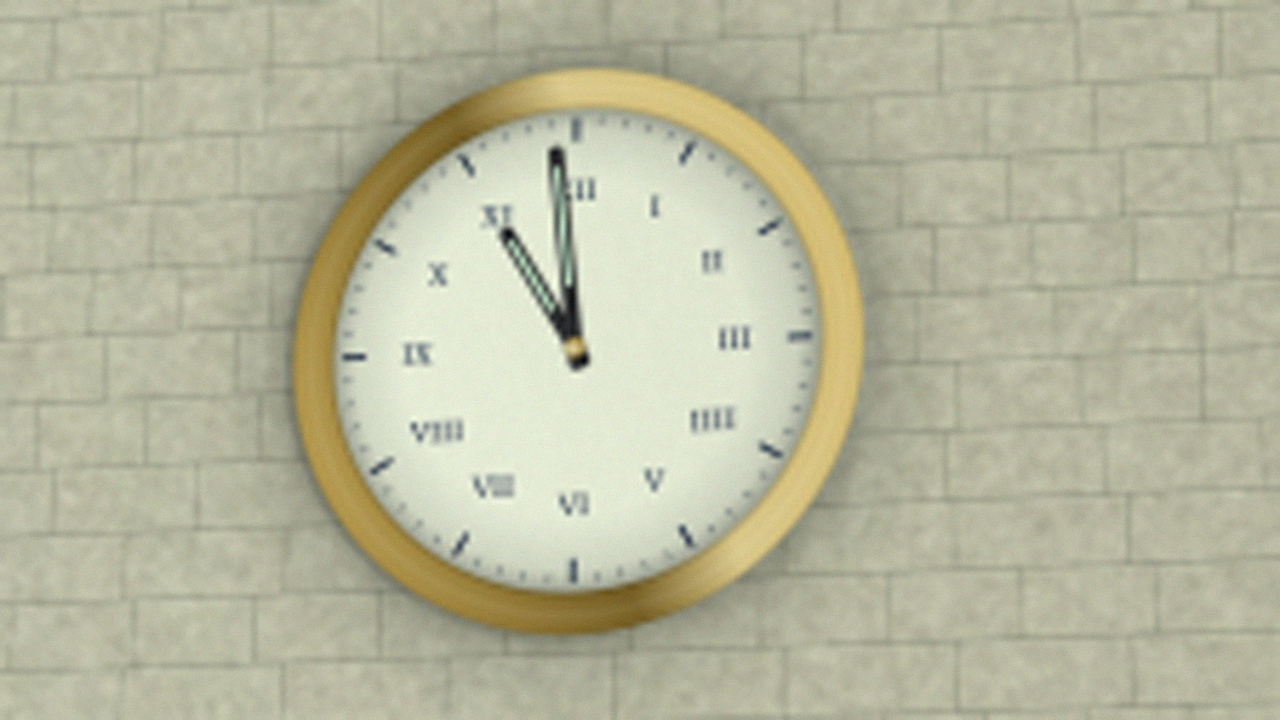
10:59
